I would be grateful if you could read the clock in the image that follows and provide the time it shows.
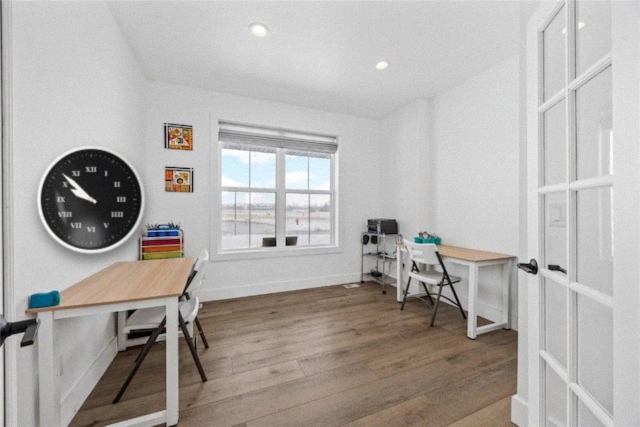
9:52
